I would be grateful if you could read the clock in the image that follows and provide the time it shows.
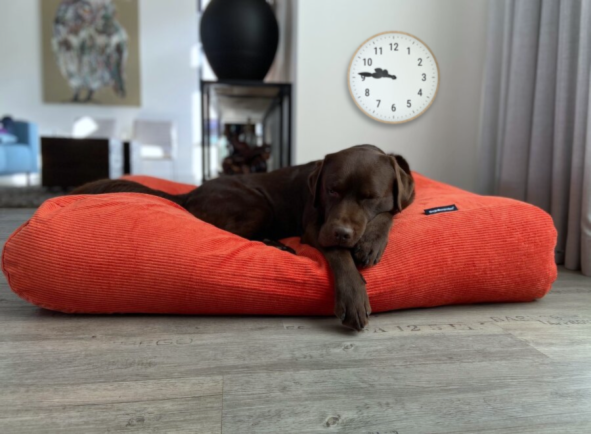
9:46
